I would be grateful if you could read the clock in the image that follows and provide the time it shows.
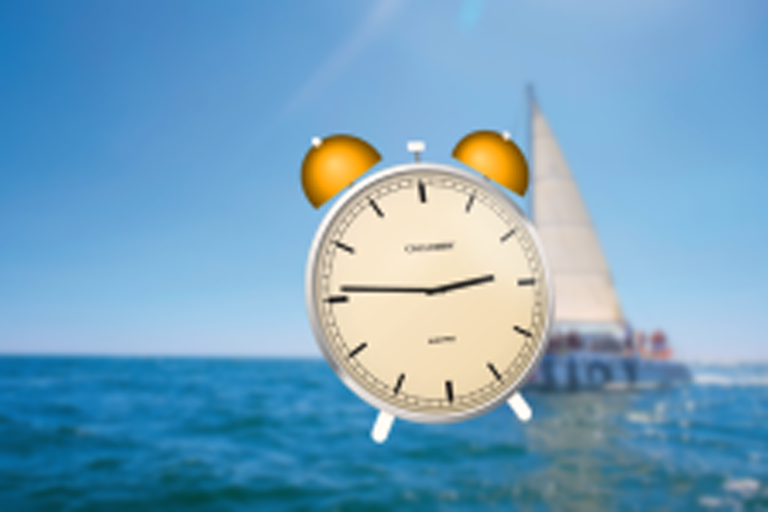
2:46
